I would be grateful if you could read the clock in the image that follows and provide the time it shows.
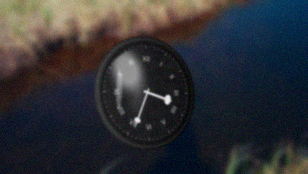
3:34
